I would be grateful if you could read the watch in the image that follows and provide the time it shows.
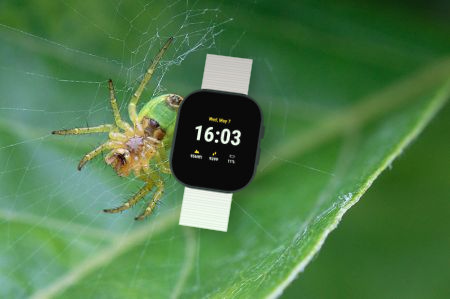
16:03
